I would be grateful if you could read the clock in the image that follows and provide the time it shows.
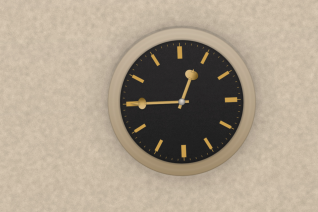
12:45
